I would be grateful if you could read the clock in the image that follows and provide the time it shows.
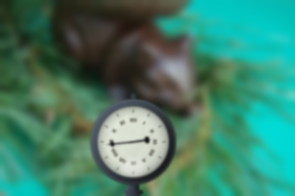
2:44
